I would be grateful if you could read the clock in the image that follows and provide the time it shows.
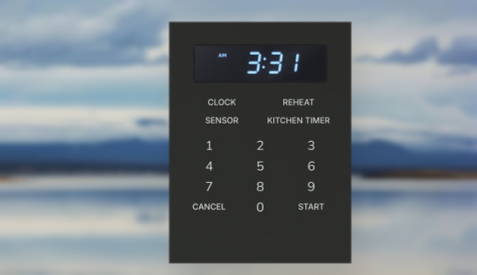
3:31
